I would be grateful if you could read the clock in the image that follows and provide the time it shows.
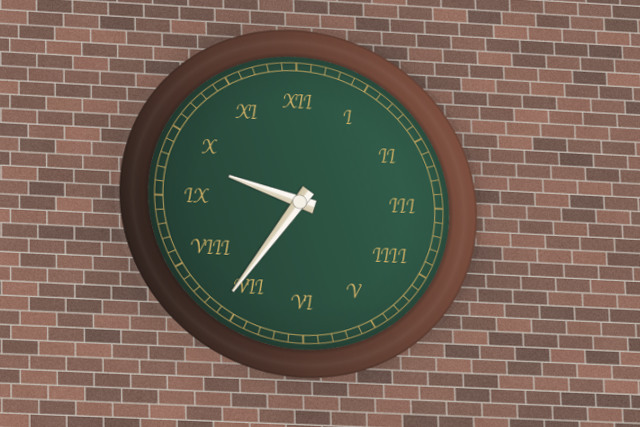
9:36
